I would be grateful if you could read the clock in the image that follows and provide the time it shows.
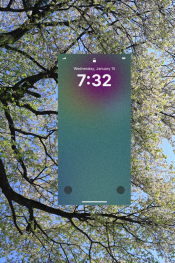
7:32
